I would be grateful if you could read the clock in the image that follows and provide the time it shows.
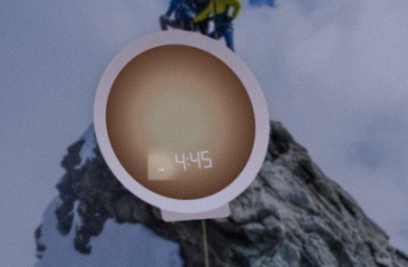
4:45
